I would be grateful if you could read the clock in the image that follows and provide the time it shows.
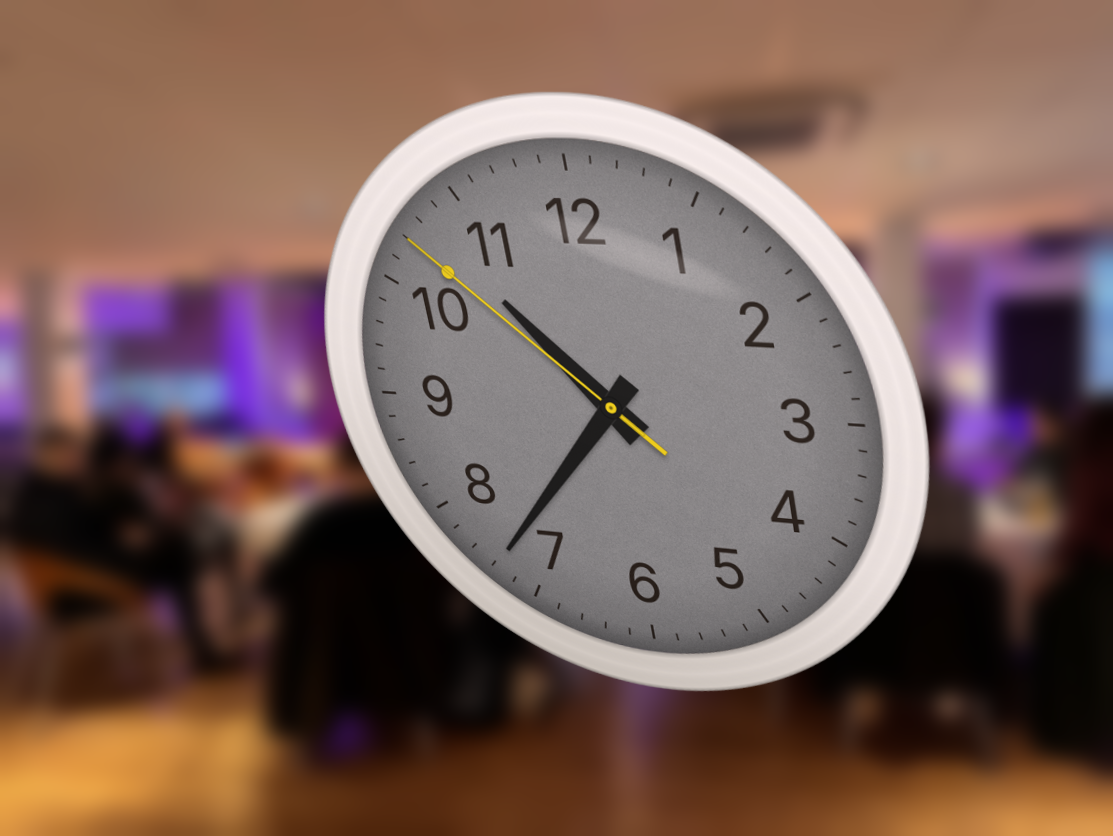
10:36:52
